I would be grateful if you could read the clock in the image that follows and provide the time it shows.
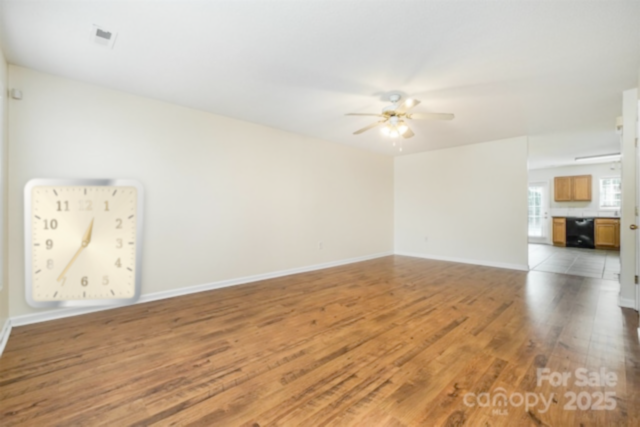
12:36
